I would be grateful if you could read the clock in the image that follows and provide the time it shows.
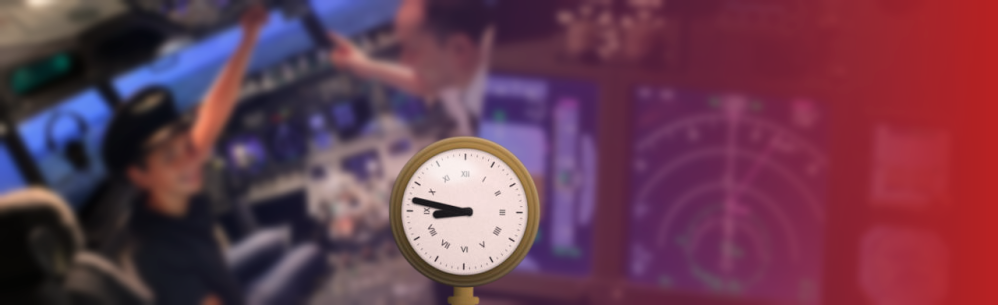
8:47
